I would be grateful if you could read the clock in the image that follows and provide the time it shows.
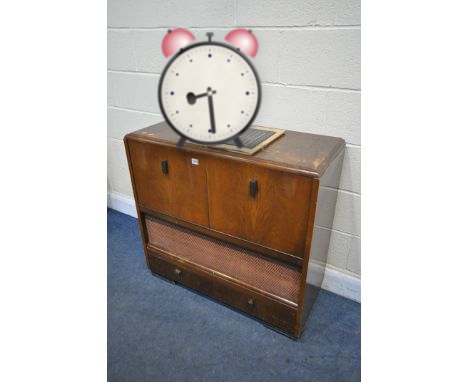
8:29
